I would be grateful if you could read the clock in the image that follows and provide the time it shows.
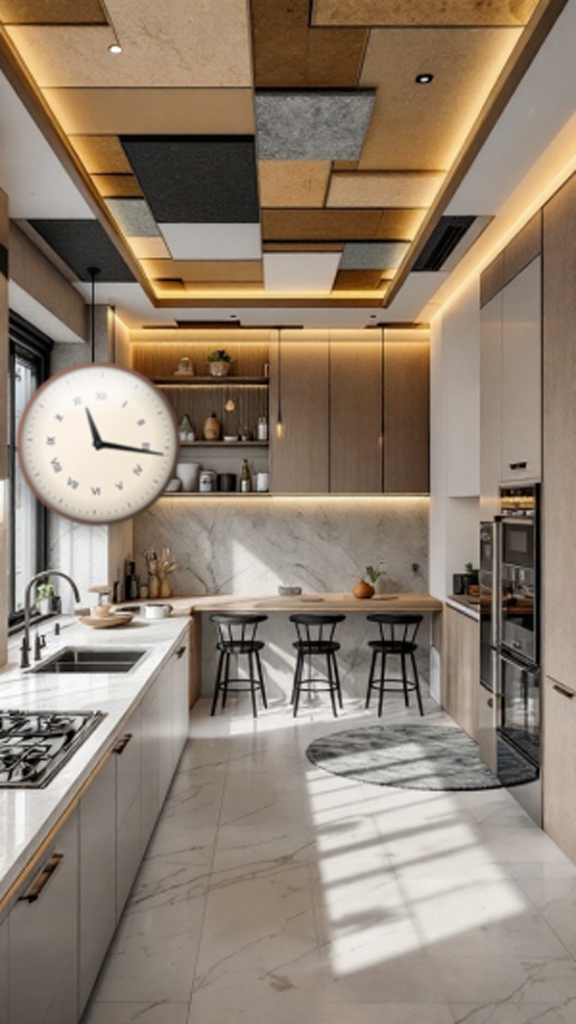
11:16
